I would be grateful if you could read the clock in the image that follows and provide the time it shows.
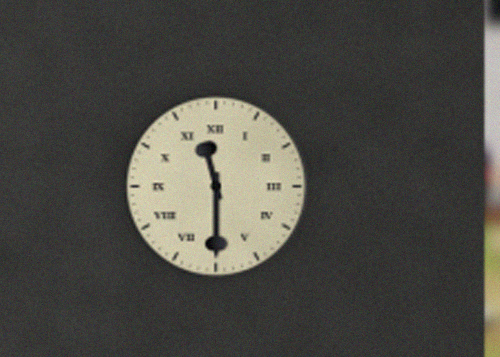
11:30
